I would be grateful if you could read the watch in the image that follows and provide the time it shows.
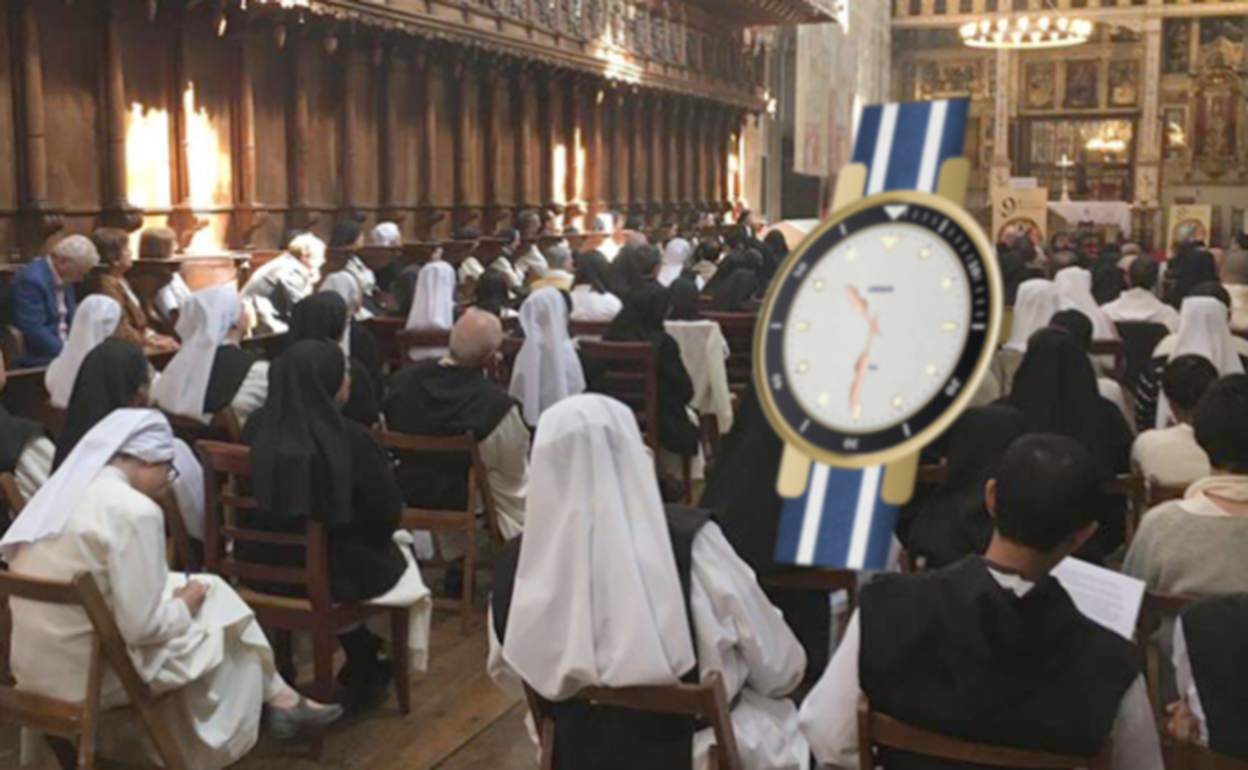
10:31
